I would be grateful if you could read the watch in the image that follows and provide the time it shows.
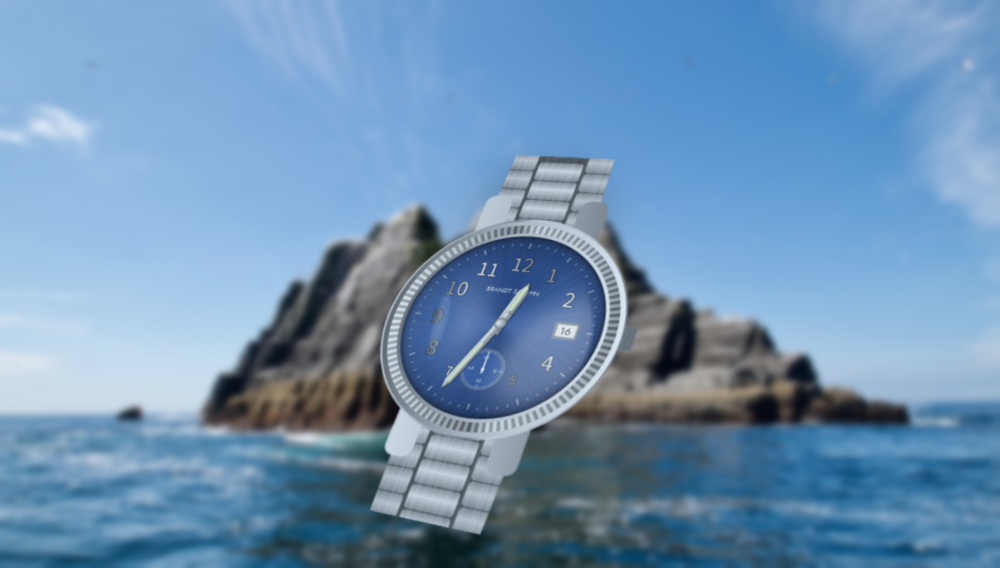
12:34
